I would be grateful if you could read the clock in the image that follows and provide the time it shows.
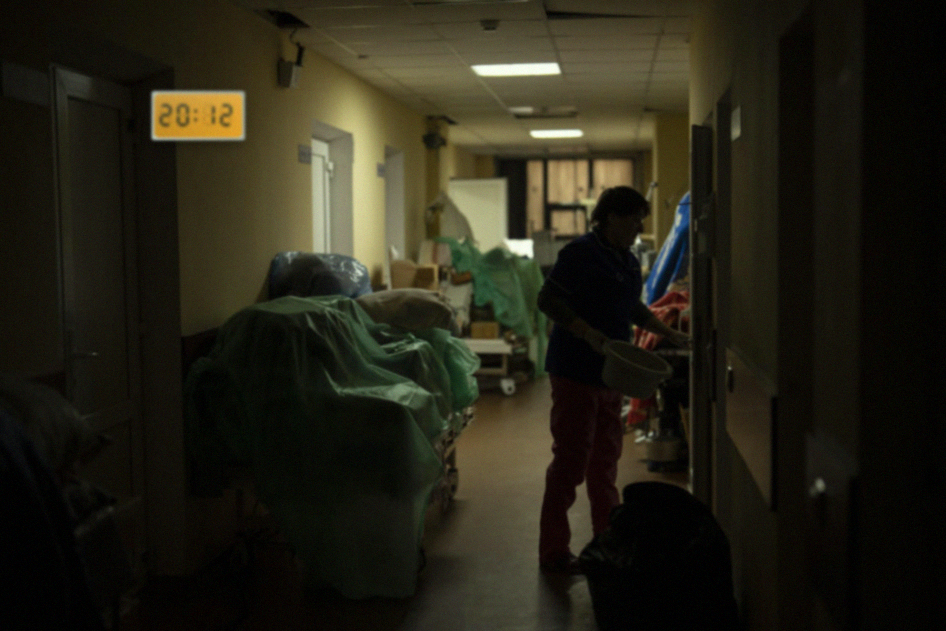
20:12
